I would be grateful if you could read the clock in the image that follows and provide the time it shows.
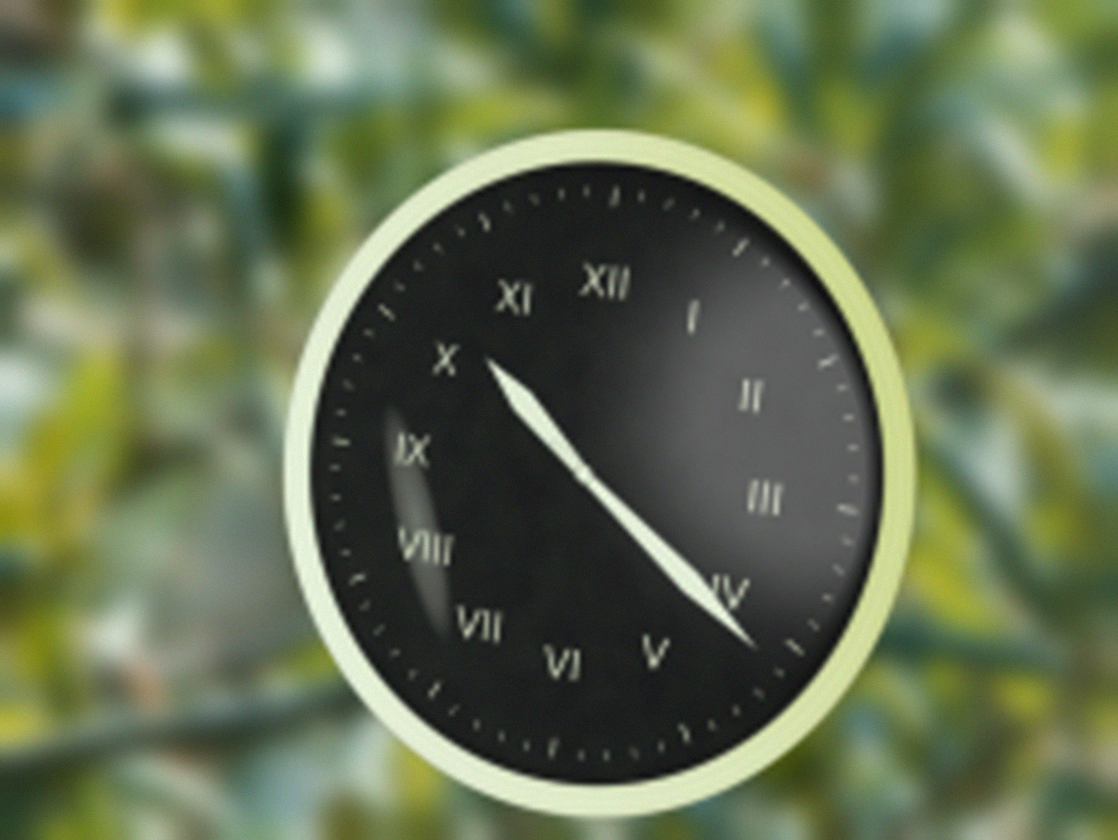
10:21
